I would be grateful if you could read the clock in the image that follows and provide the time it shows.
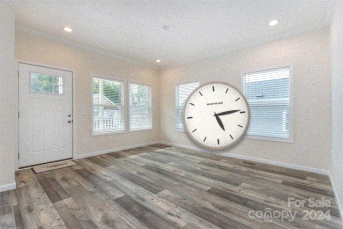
5:14
